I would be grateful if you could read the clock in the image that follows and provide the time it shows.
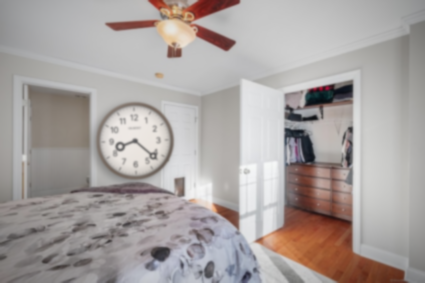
8:22
